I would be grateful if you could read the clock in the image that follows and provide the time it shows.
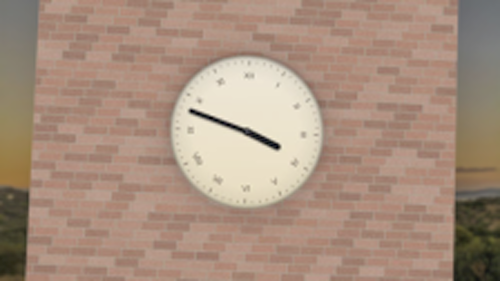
3:48
